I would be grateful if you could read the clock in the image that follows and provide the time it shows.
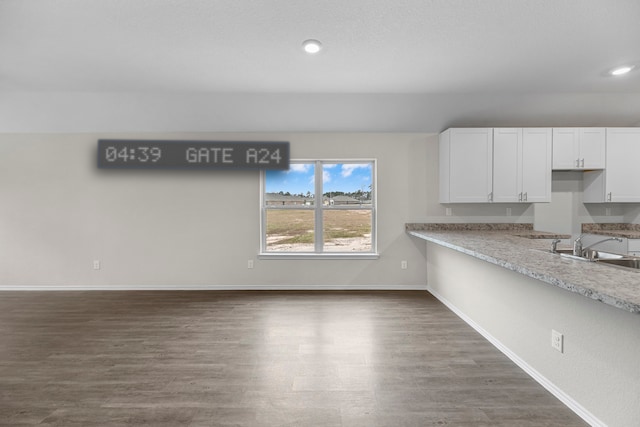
4:39
